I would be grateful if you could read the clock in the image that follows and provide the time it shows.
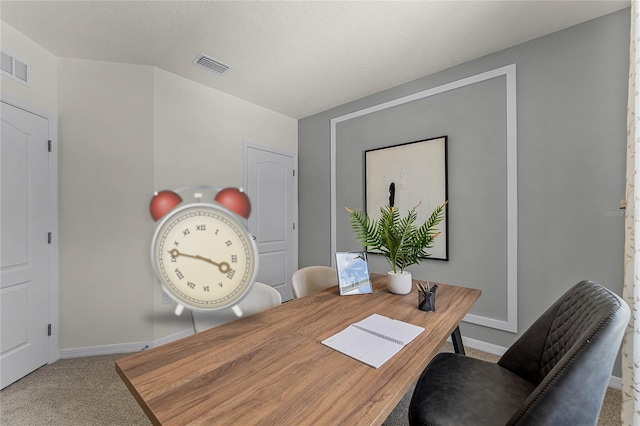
3:47
